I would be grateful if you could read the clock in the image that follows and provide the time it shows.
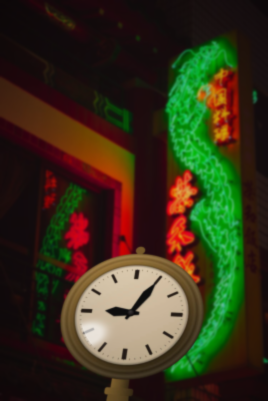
9:05
